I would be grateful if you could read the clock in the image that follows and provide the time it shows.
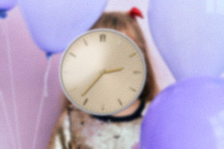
2:37
